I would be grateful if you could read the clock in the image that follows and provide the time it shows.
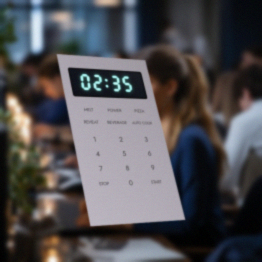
2:35
